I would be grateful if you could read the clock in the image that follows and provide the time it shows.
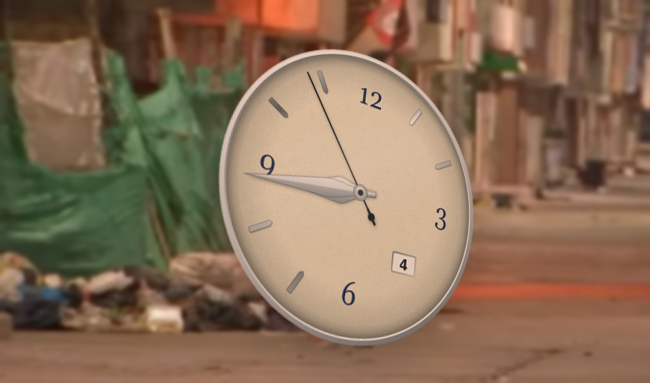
8:43:54
